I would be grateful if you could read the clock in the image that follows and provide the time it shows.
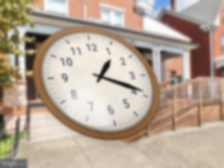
1:19
